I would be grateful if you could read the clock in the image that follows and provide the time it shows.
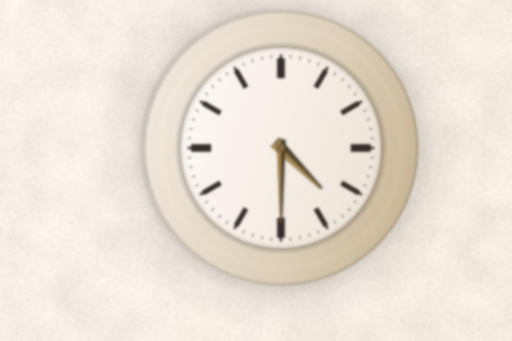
4:30
